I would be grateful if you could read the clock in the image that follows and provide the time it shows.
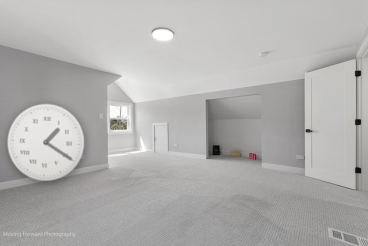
1:20
